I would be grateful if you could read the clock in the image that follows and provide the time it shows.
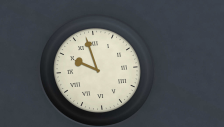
9:58
